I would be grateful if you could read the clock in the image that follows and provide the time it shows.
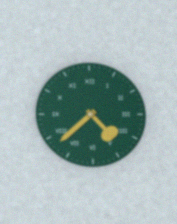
4:38
